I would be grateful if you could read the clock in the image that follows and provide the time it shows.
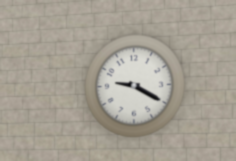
9:20
